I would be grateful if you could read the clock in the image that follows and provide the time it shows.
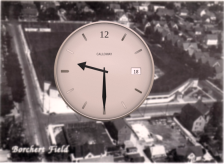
9:30
